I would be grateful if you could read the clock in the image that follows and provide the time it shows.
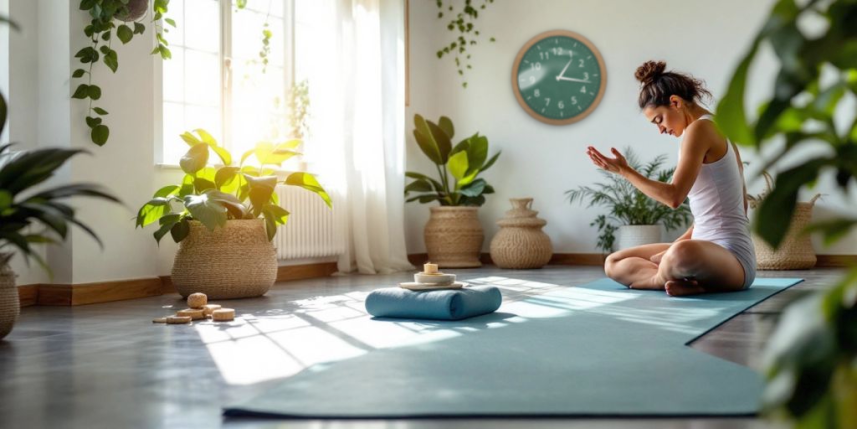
1:17
